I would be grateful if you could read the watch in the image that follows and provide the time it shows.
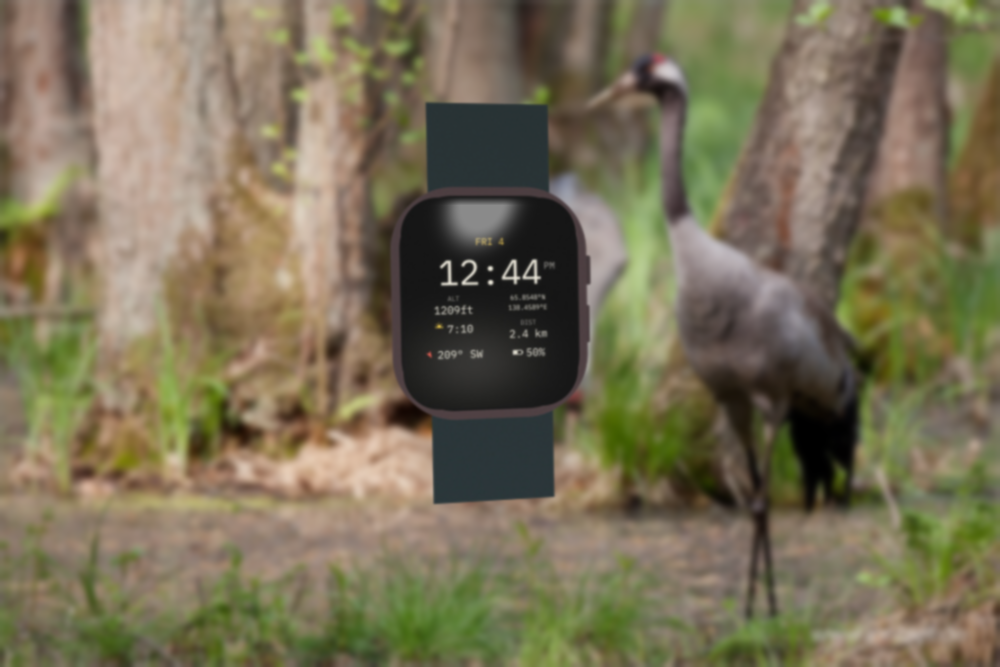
12:44
